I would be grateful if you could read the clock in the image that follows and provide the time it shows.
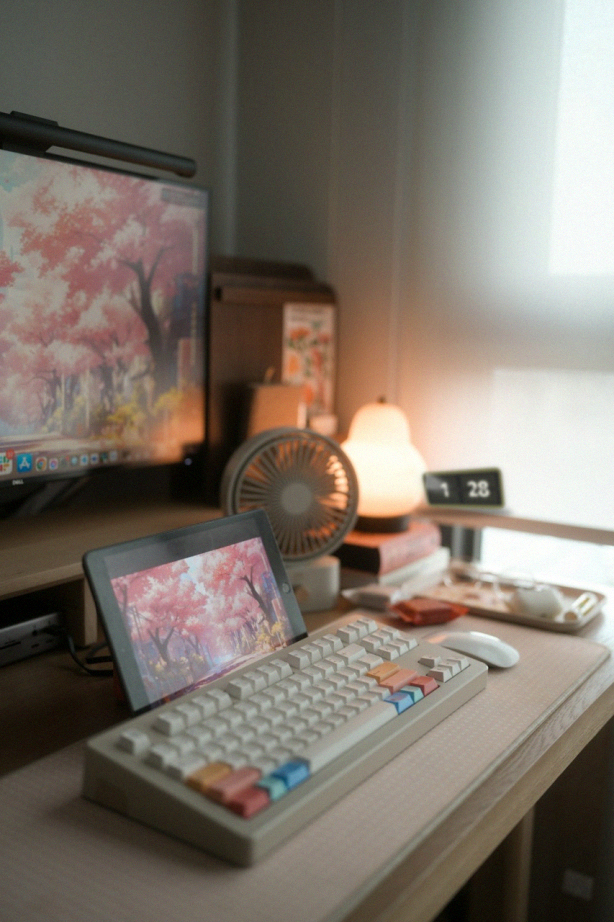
1:28
